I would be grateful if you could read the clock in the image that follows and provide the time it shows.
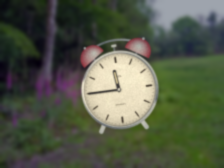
11:45
